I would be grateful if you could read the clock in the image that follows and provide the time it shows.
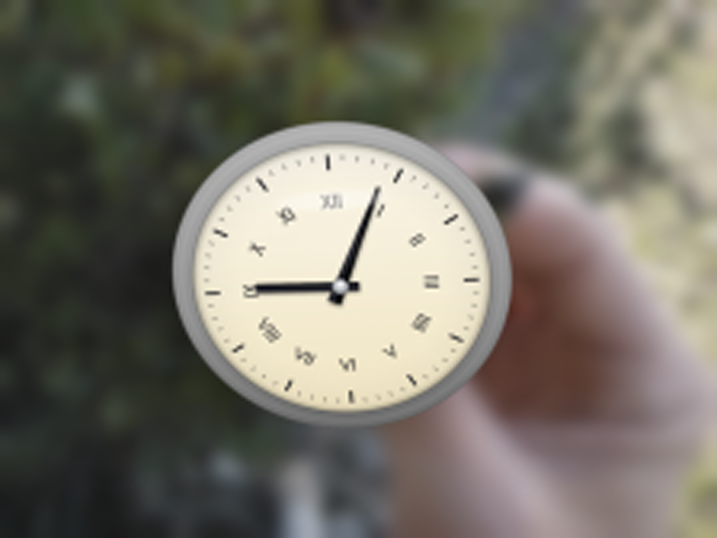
9:04
